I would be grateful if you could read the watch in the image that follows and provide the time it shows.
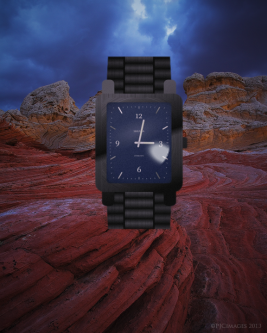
3:02
